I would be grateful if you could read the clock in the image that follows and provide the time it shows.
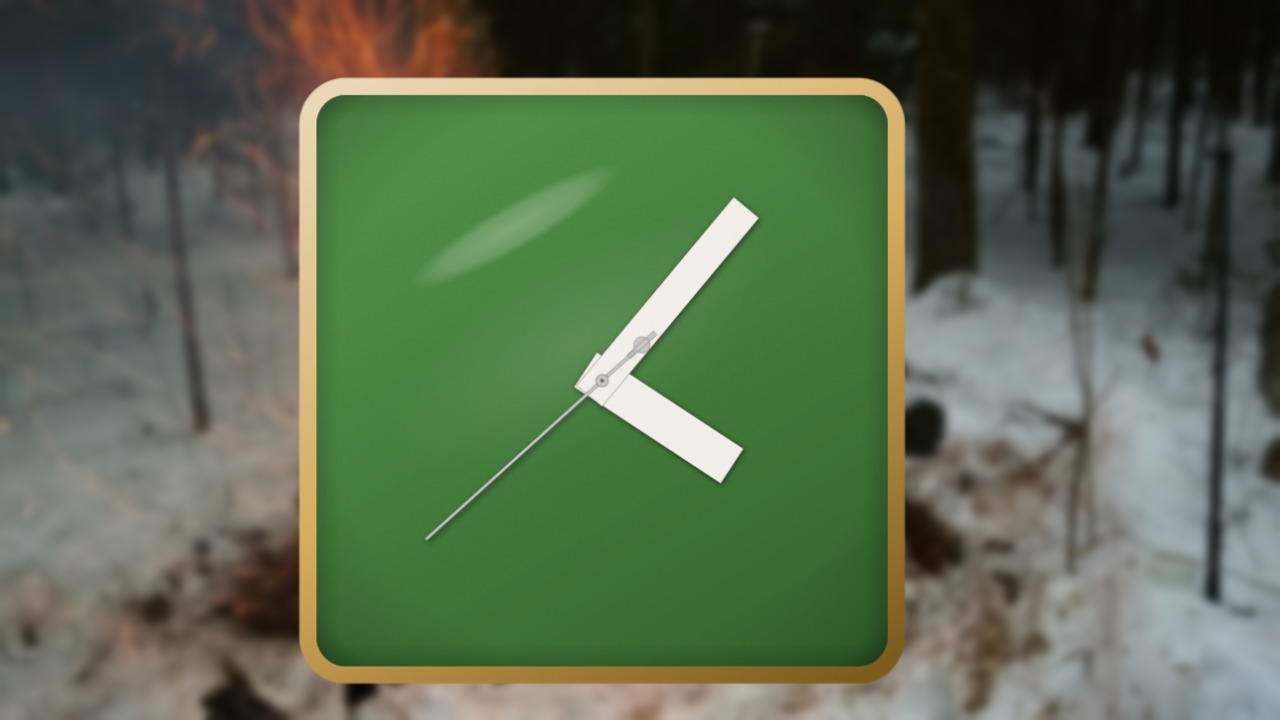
4:06:38
